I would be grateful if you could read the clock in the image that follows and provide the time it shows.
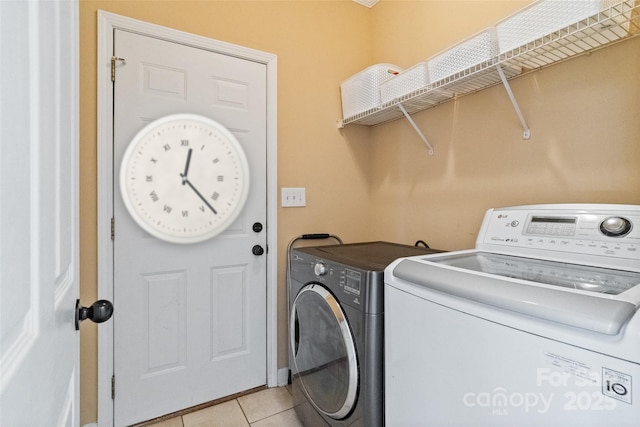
12:23
